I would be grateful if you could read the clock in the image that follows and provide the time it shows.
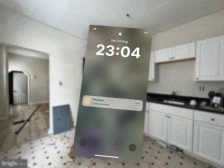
23:04
